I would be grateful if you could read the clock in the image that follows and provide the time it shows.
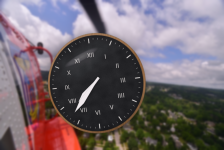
7:37
